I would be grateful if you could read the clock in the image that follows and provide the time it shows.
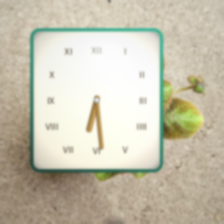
6:29
